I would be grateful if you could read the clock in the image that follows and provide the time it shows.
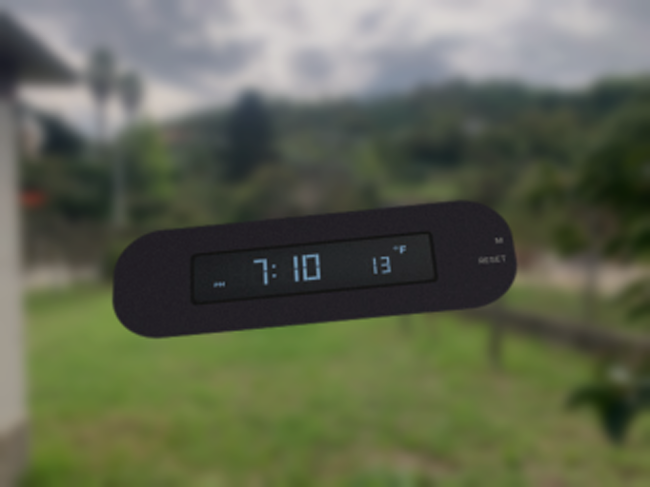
7:10
